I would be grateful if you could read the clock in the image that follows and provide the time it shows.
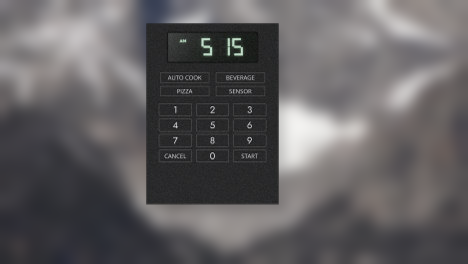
5:15
